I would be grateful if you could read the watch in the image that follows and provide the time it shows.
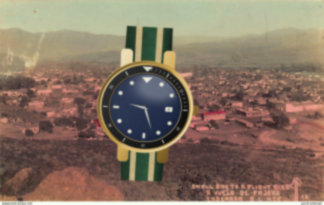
9:27
